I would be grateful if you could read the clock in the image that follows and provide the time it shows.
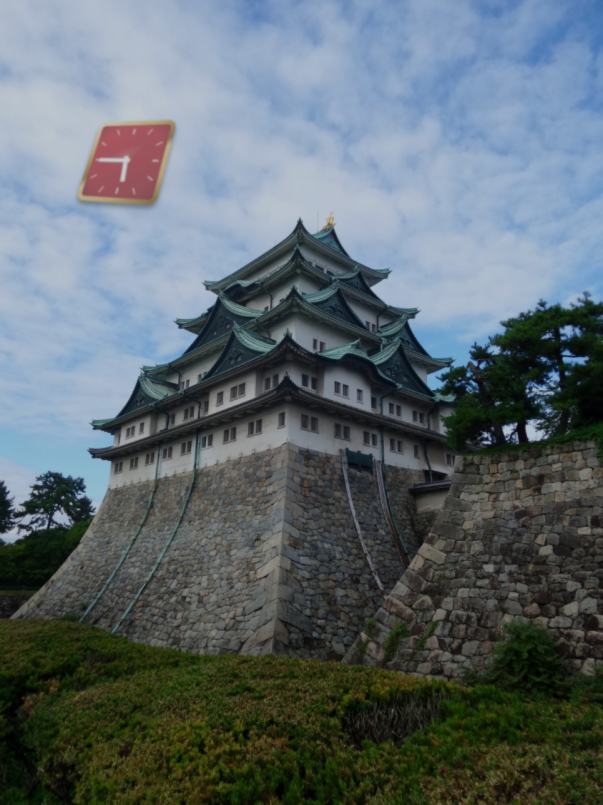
5:45
